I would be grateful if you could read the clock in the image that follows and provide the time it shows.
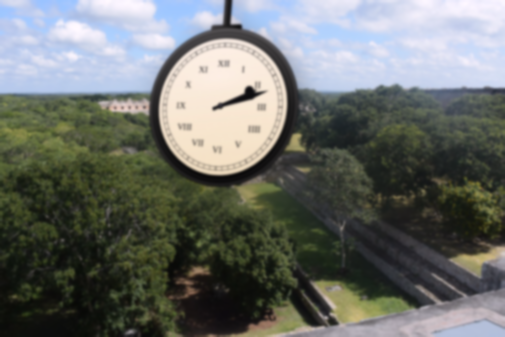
2:12
